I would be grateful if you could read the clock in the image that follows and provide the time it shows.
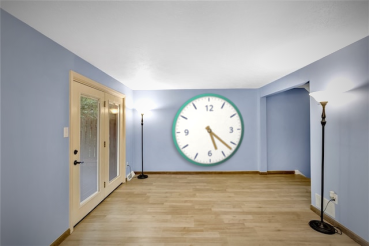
5:22
